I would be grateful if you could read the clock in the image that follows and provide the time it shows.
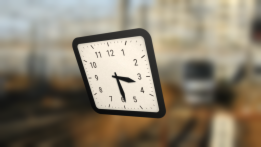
3:29
